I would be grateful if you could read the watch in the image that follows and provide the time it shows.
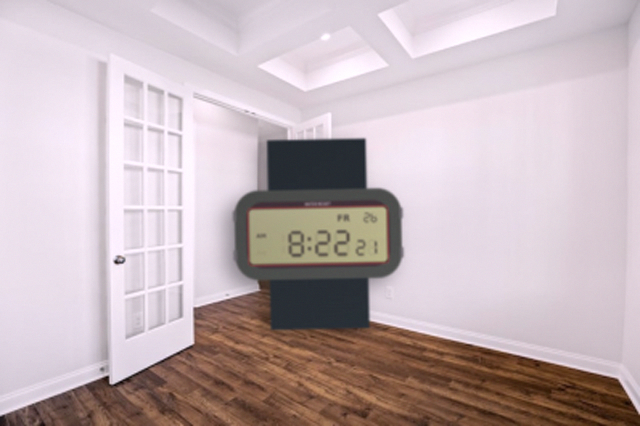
8:22:21
